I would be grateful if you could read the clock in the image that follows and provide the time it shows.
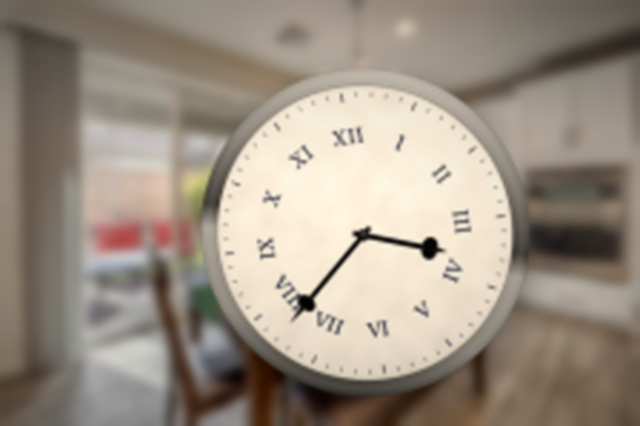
3:38
